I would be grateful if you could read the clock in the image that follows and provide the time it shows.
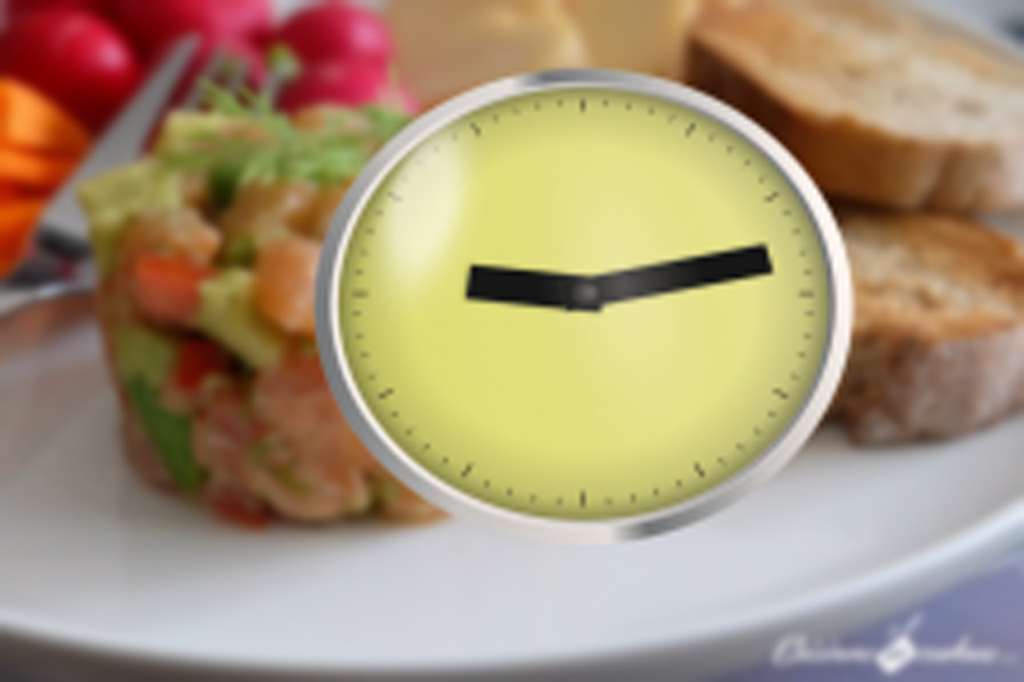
9:13
